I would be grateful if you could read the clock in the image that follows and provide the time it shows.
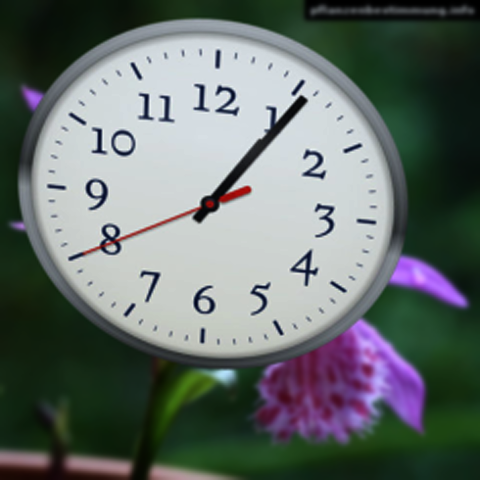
1:05:40
